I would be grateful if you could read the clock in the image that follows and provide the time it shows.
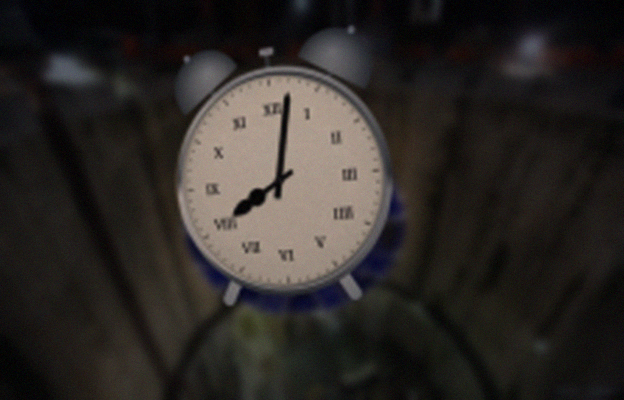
8:02
